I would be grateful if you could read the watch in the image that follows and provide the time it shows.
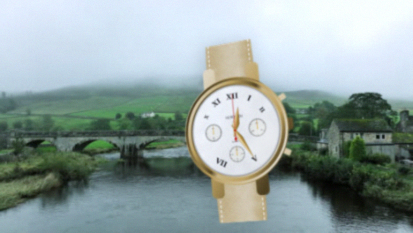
12:25
